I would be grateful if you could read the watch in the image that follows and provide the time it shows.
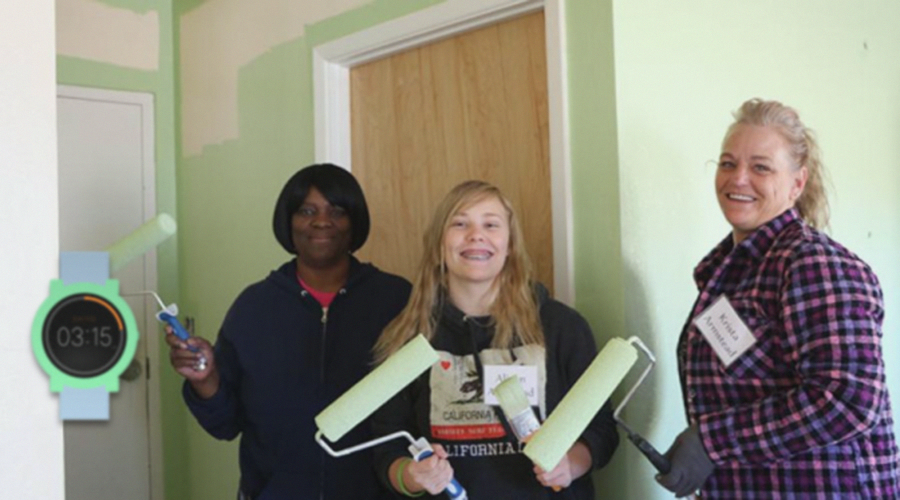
3:15
